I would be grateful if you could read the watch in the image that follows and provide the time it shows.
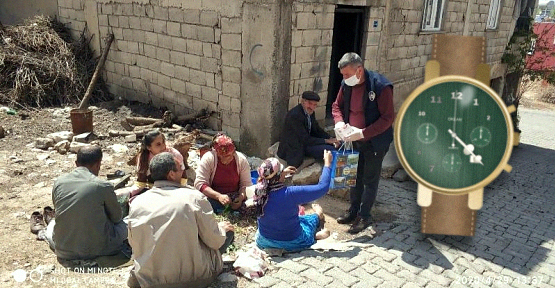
4:22
